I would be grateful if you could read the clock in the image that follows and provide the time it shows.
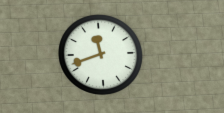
11:42
